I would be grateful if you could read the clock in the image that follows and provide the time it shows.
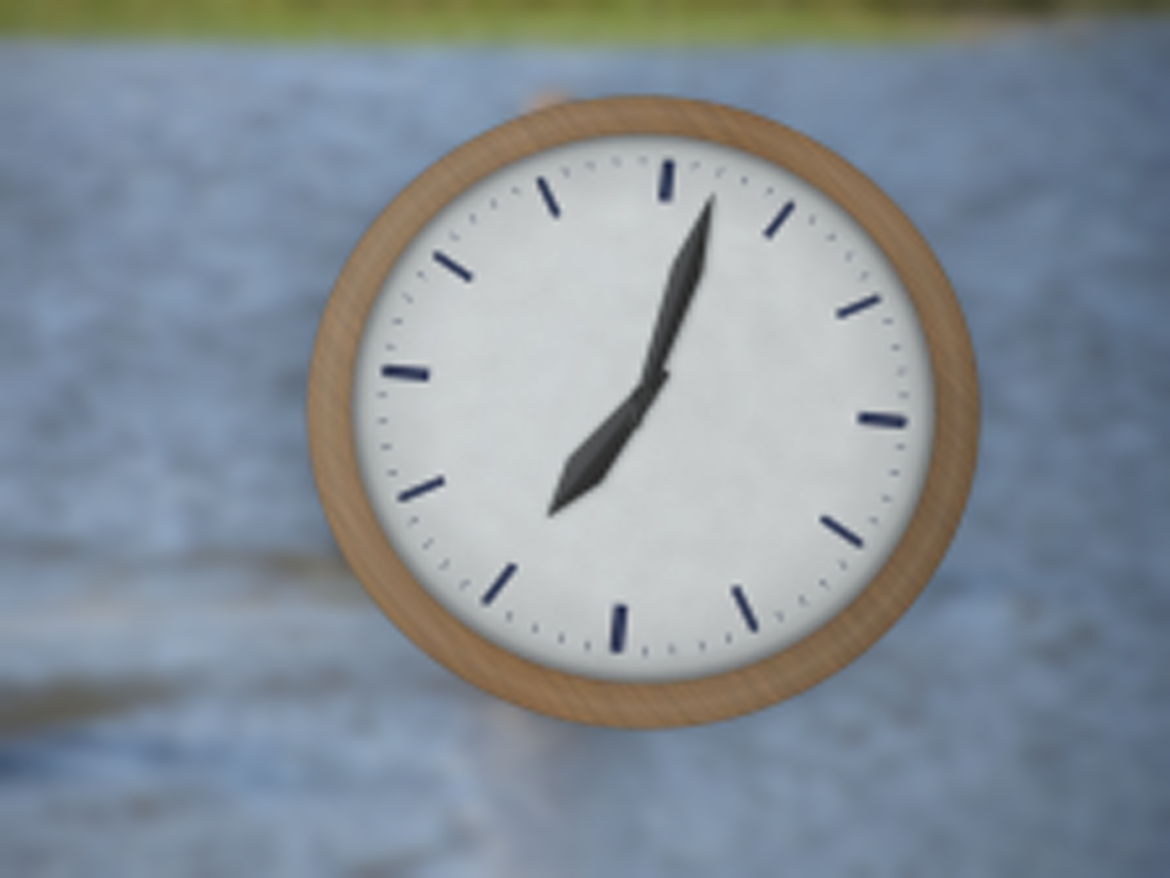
7:02
